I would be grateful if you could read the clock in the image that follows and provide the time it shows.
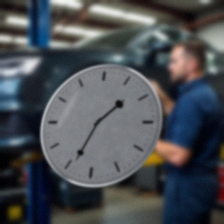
1:34
